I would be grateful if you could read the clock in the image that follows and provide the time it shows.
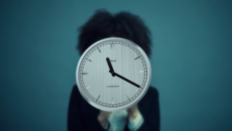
11:20
